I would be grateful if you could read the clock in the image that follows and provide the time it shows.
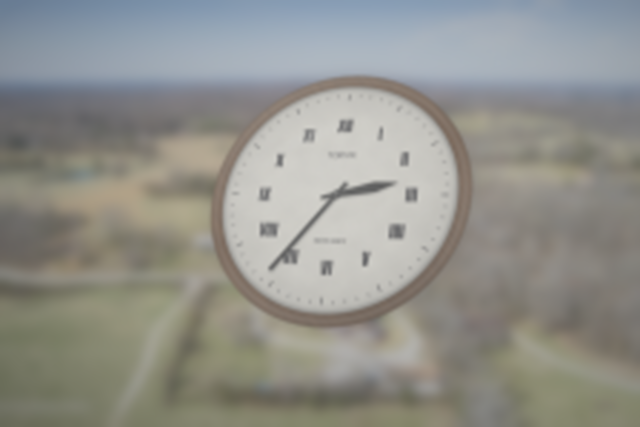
2:36
